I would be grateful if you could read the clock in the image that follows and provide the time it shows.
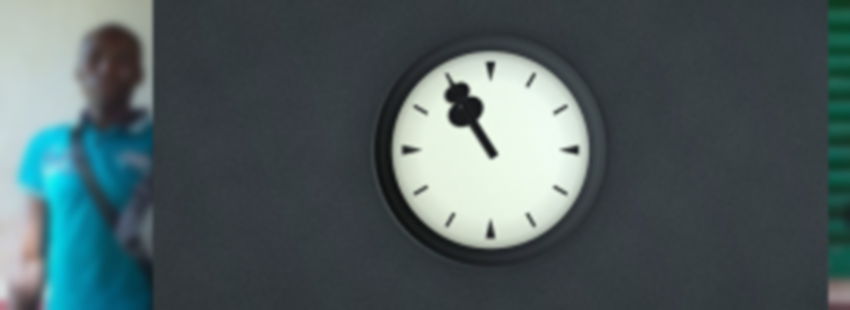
10:55
